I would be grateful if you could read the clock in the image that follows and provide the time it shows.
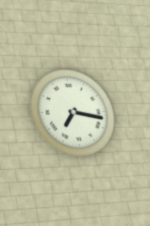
7:17
